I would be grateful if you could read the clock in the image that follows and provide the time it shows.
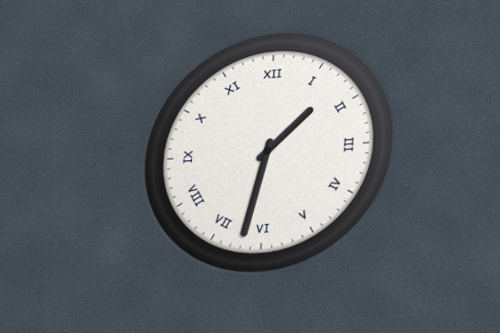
1:32
